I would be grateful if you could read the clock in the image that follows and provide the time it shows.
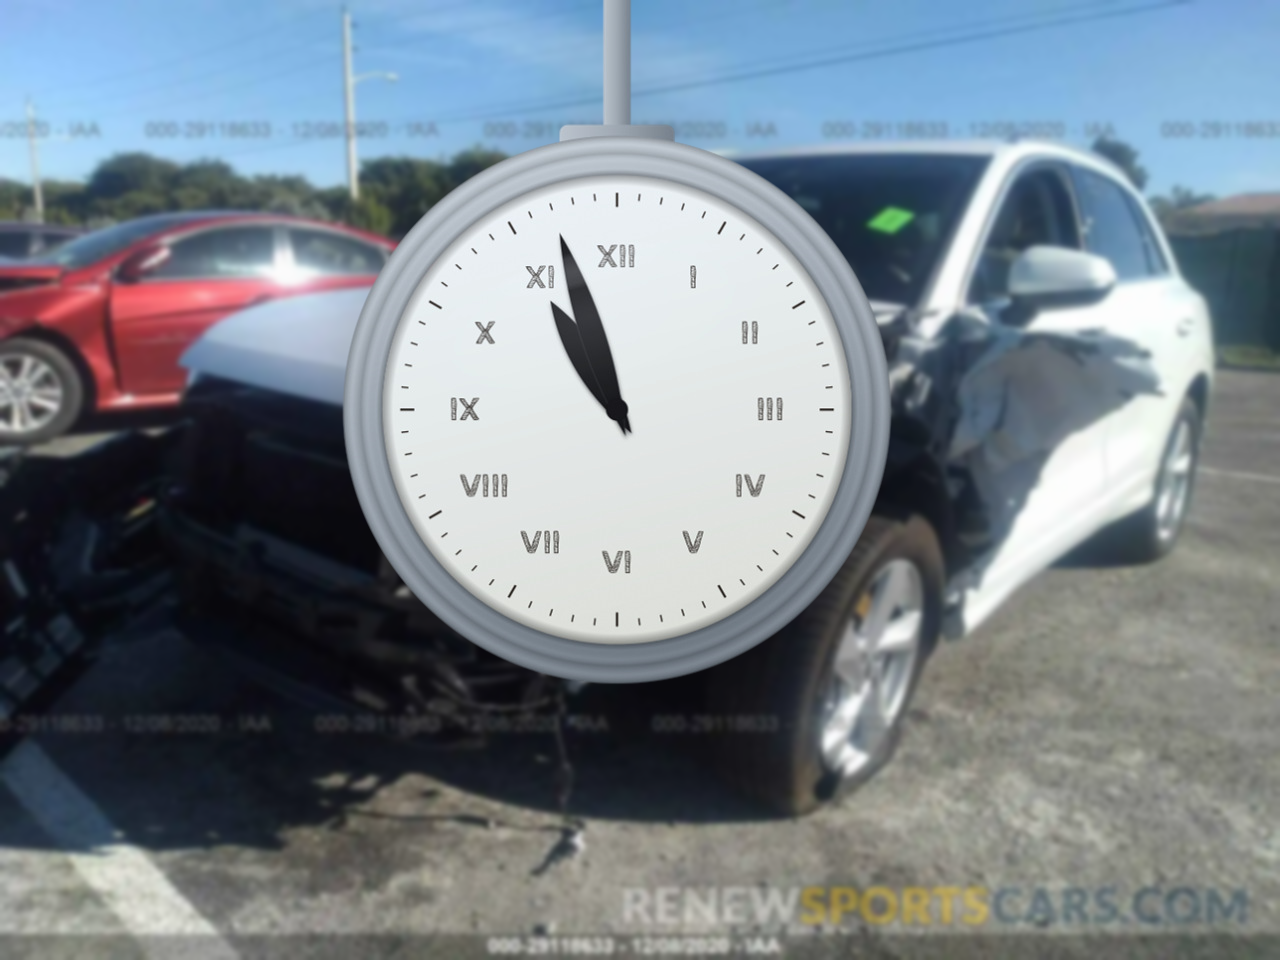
10:57
